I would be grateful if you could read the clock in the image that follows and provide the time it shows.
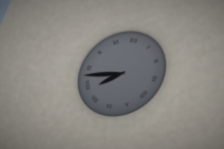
7:43
